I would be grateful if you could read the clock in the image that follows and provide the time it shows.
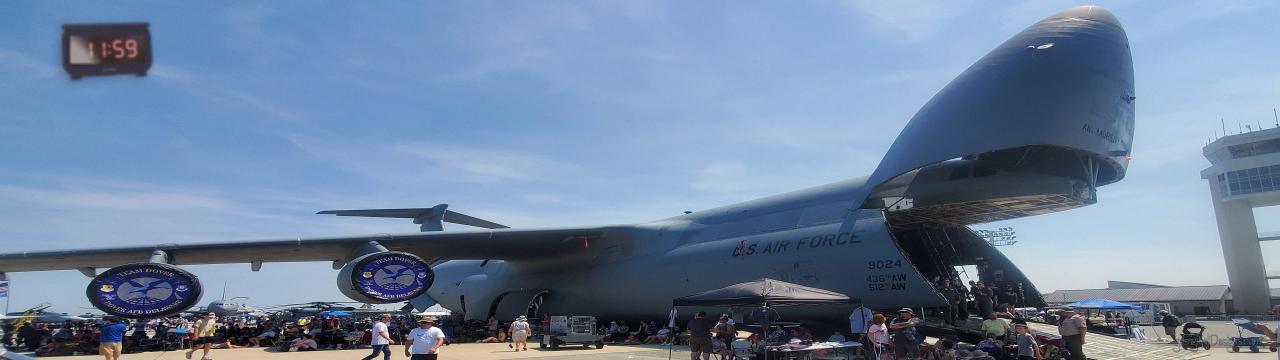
11:59
